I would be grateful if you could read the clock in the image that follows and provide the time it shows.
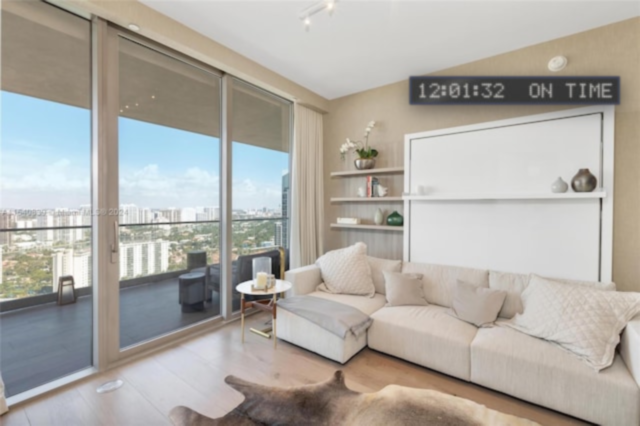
12:01:32
